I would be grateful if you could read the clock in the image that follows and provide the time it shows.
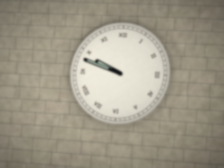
9:48
